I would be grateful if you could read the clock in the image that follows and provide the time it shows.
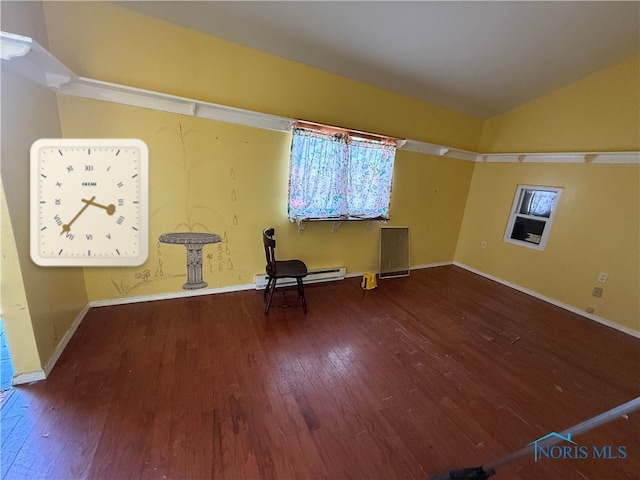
3:37
